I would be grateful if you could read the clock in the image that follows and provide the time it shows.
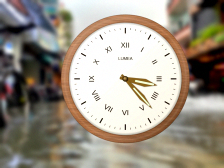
3:23
